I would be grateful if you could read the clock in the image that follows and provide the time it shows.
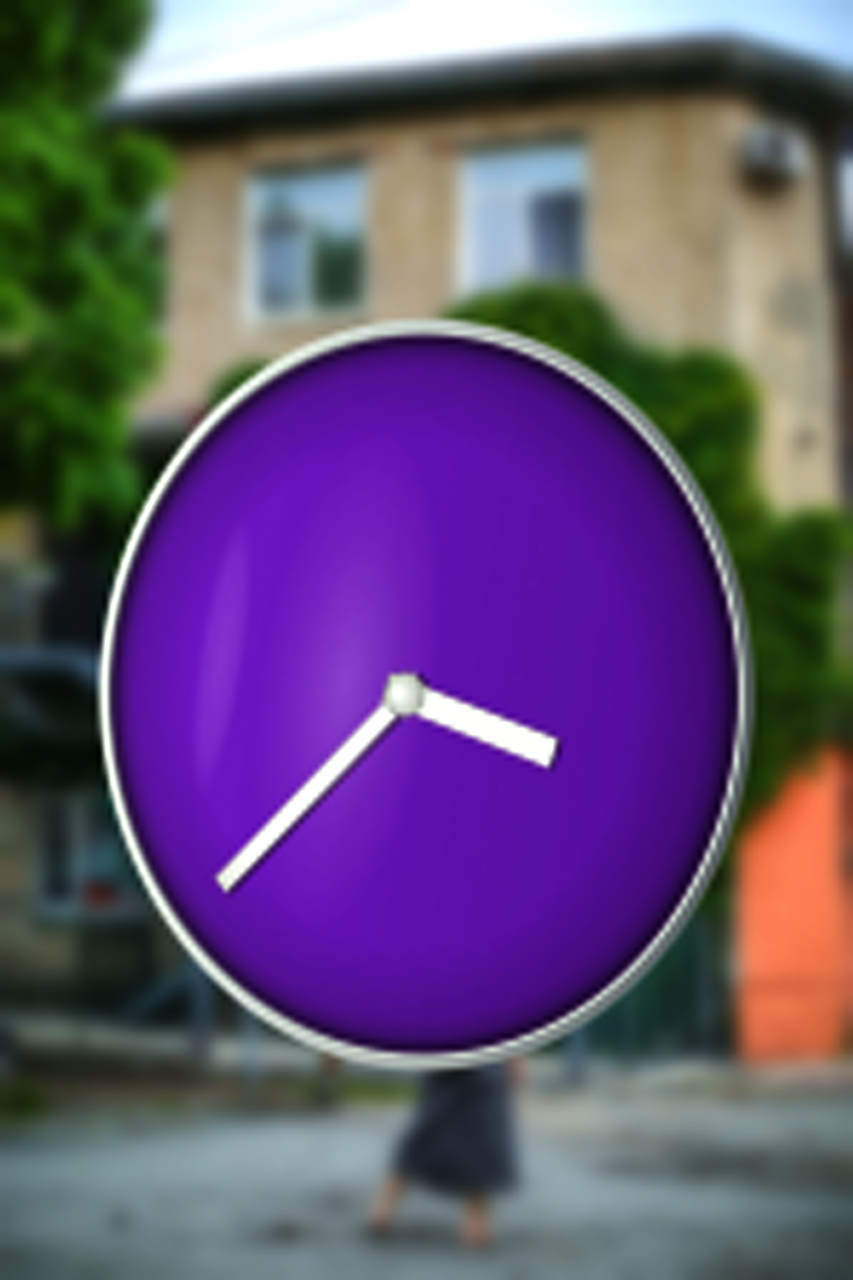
3:38
